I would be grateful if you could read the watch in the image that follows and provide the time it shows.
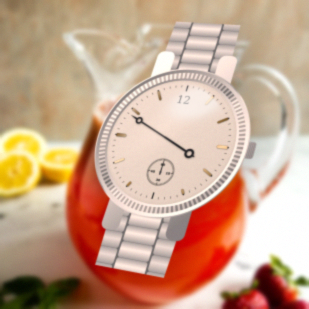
3:49
